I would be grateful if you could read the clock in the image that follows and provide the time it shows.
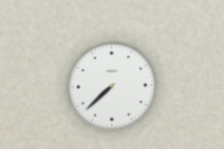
7:38
